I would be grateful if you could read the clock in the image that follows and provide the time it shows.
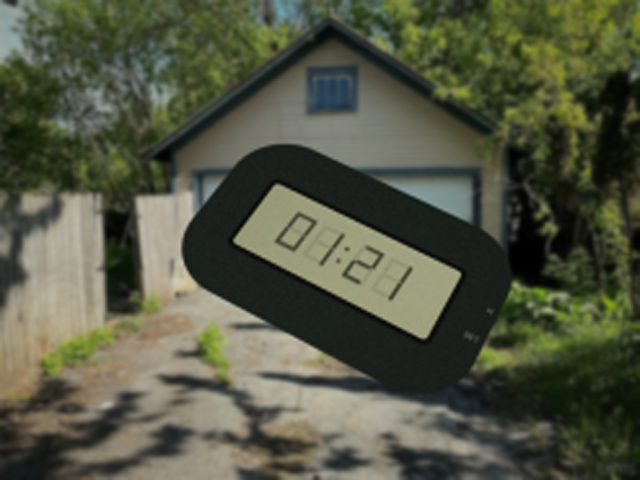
1:21
